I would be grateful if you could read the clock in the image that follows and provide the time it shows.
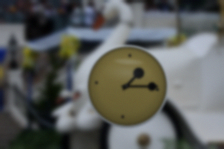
1:14
